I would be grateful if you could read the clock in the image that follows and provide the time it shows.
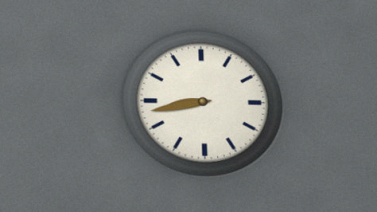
8:43
